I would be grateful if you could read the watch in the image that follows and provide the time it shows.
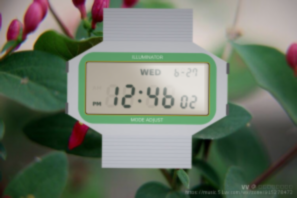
12:46:02
